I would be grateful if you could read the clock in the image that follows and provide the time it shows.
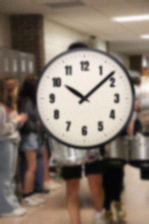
10:08
